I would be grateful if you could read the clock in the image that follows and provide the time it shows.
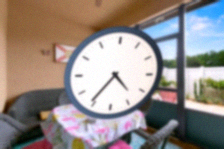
4:36
